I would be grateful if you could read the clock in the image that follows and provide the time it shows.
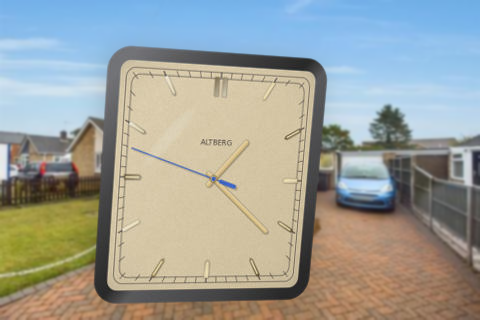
1:21:48
